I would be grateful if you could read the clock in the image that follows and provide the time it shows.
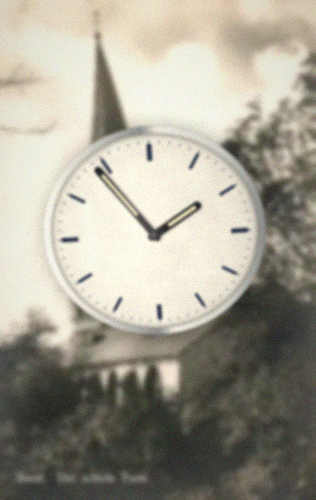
1:54
